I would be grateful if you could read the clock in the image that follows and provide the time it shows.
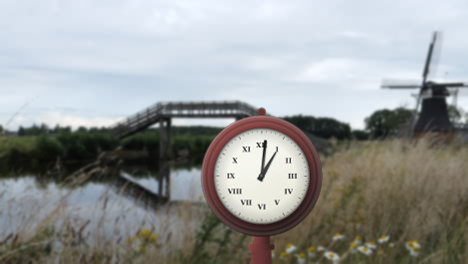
1:01
